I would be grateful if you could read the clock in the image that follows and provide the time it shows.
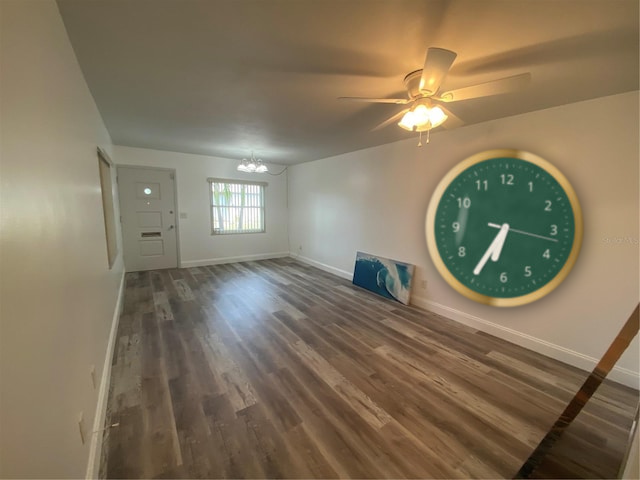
6:35:17
